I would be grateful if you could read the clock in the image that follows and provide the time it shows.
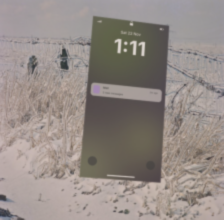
1:11
